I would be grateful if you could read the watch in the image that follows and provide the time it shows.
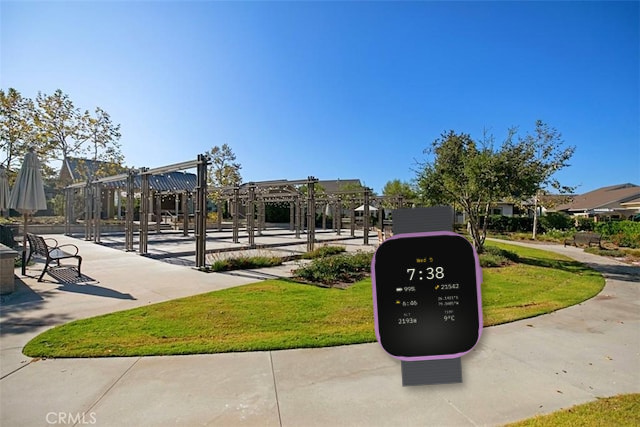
7:38
